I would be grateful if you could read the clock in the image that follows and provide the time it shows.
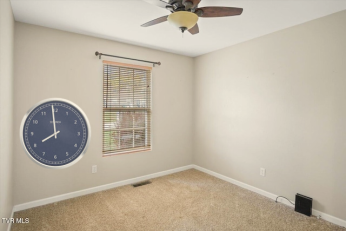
7:59
